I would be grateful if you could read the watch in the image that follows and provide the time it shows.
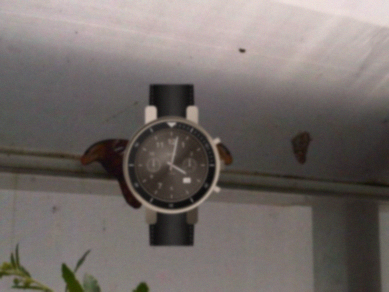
4:02
